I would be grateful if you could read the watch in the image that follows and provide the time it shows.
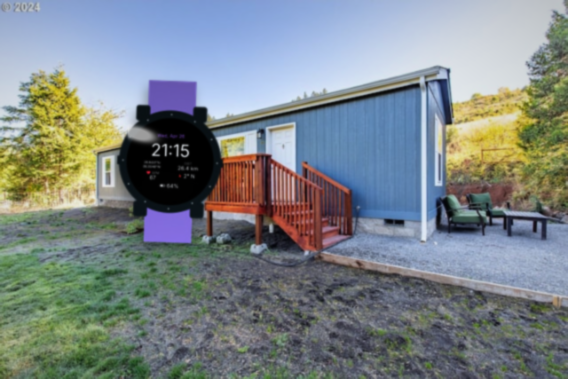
21:15
